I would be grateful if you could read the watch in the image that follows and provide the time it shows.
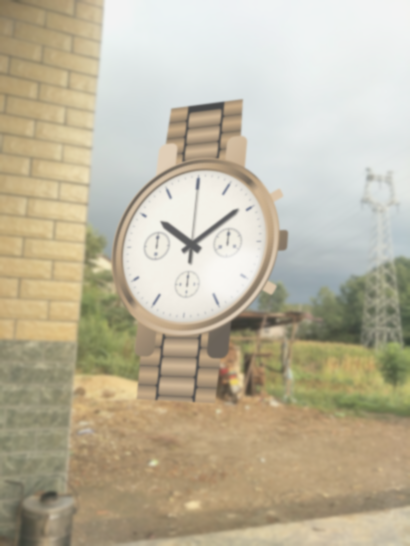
10:09
